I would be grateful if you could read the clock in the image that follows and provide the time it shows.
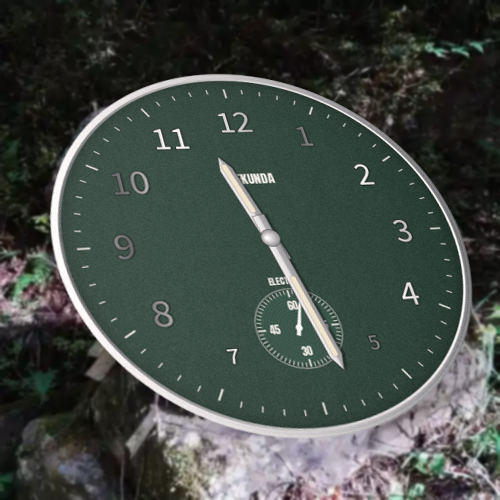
11:28:03
